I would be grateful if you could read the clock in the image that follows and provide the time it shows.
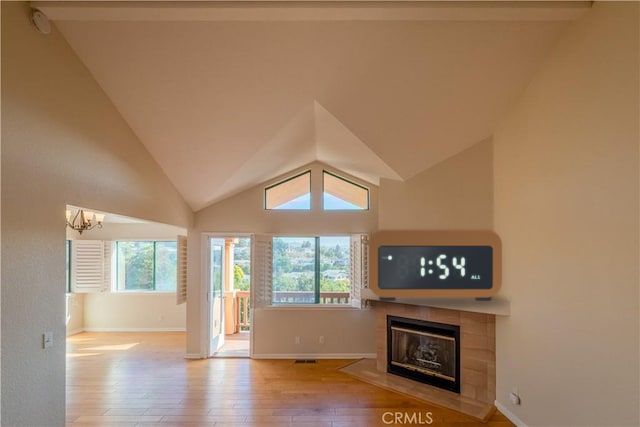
1:54
